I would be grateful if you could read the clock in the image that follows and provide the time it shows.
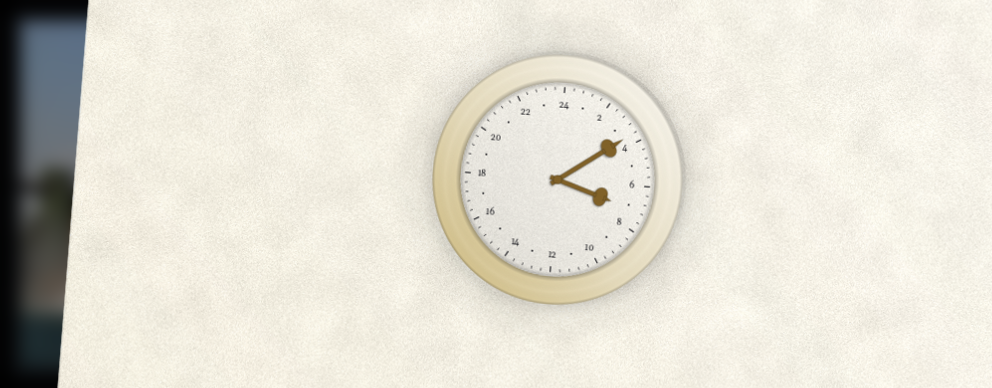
7:09
